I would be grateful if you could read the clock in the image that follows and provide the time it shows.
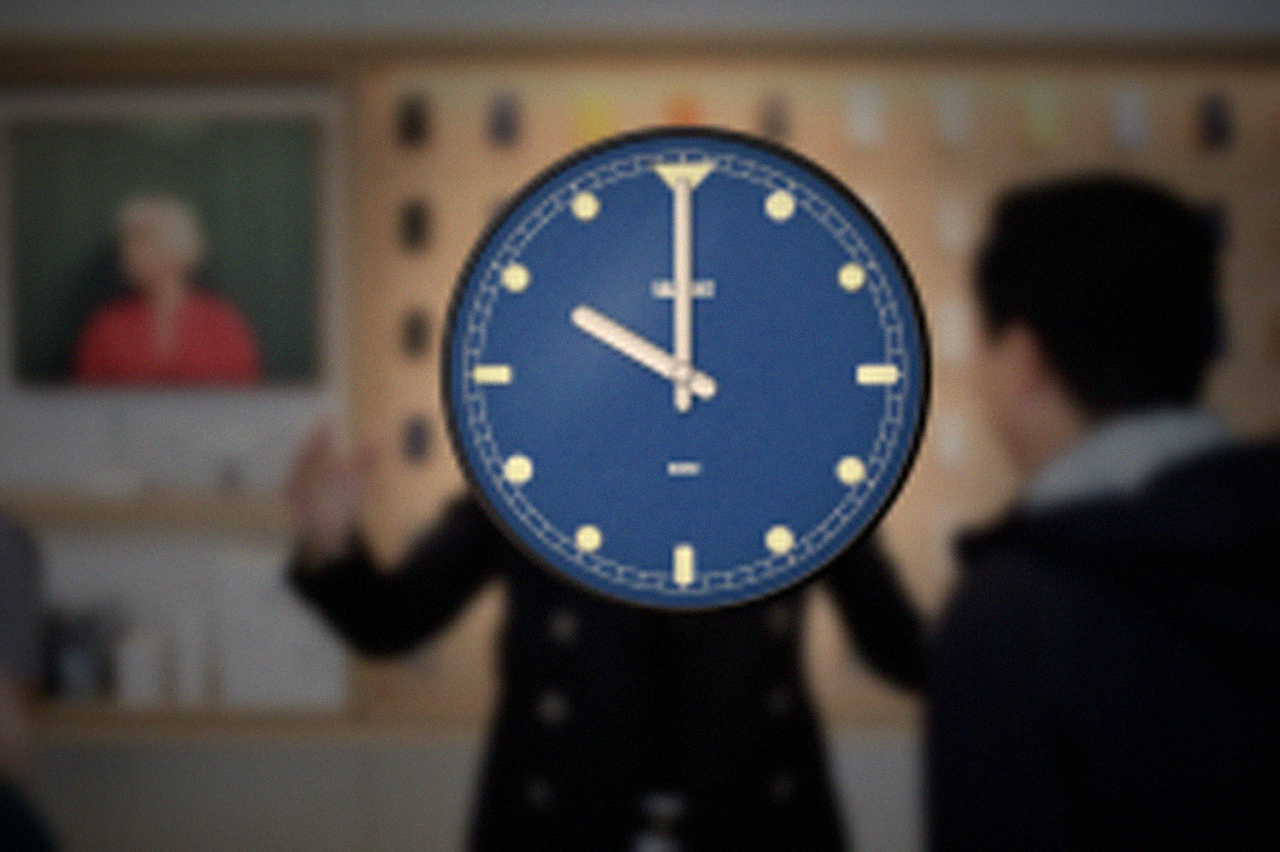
10:00
